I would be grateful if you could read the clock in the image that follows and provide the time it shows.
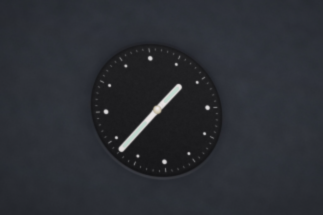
1:38
